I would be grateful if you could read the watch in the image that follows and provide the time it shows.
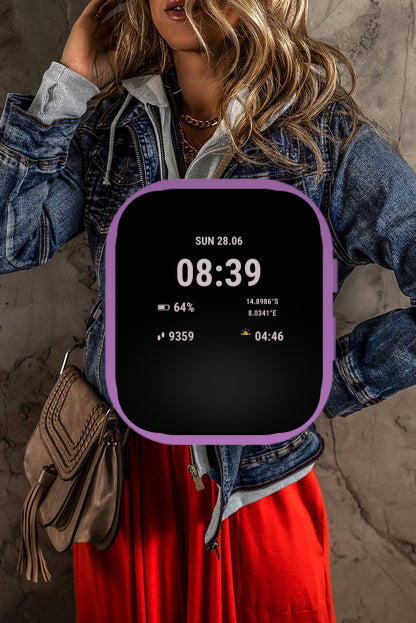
8:39
